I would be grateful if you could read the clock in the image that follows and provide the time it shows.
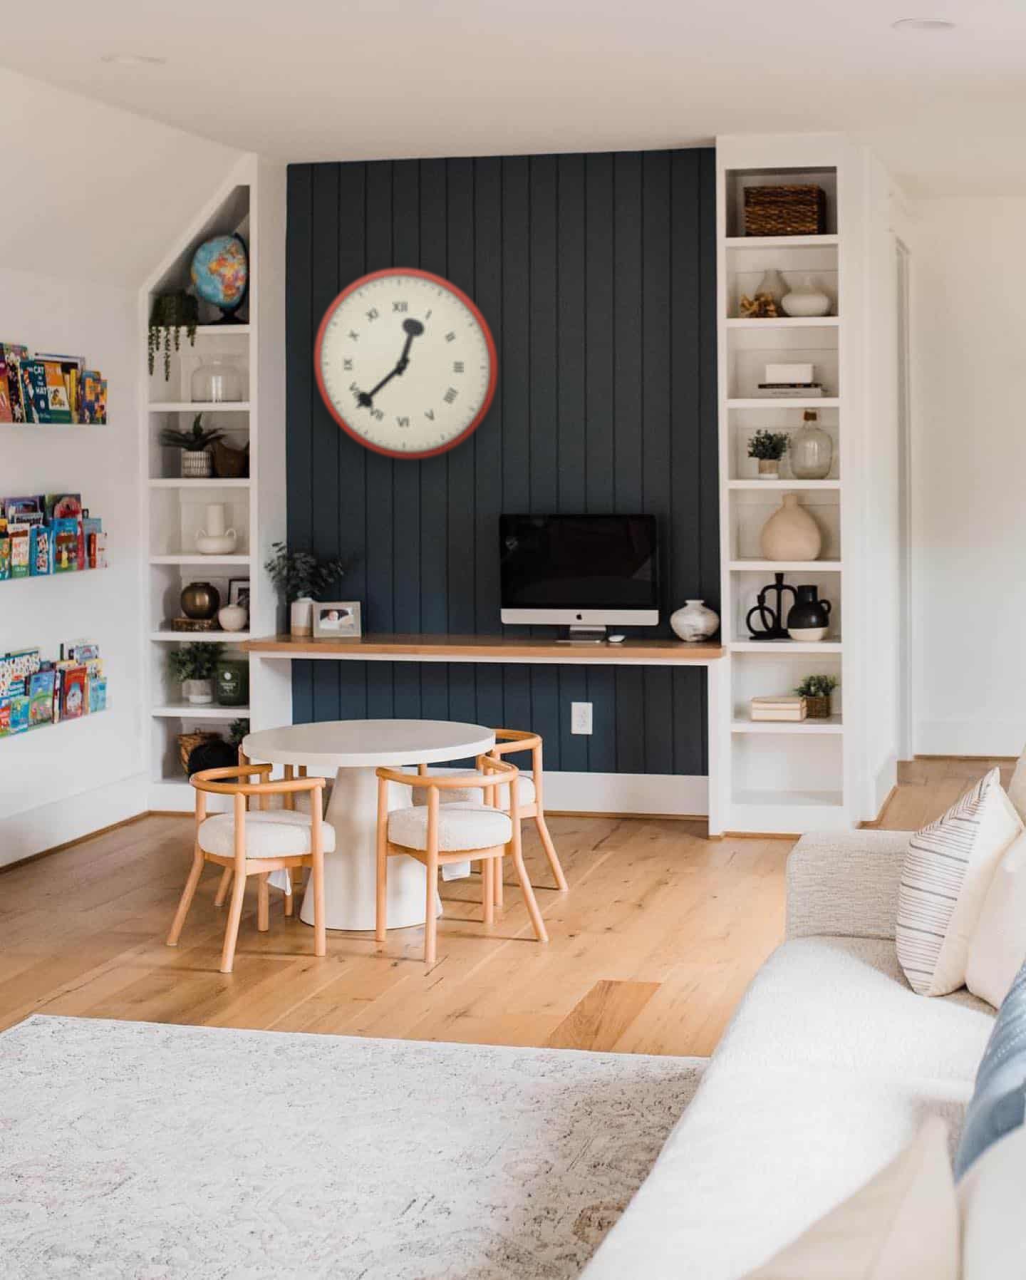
12:38
